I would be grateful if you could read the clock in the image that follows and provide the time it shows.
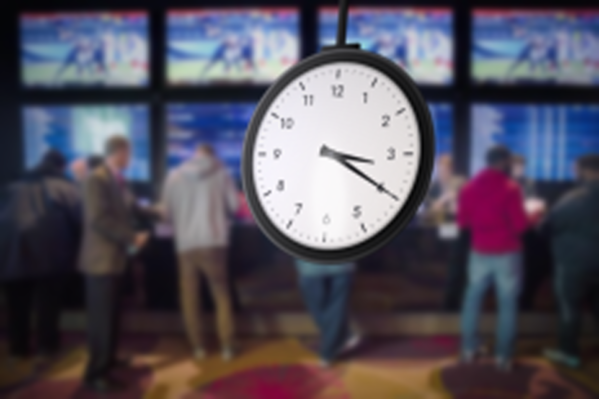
3:20
